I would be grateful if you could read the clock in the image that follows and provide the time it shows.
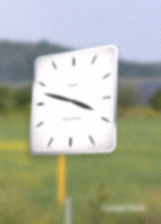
3:48
